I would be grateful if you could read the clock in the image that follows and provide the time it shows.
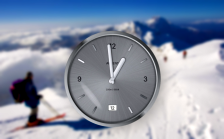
12:59
